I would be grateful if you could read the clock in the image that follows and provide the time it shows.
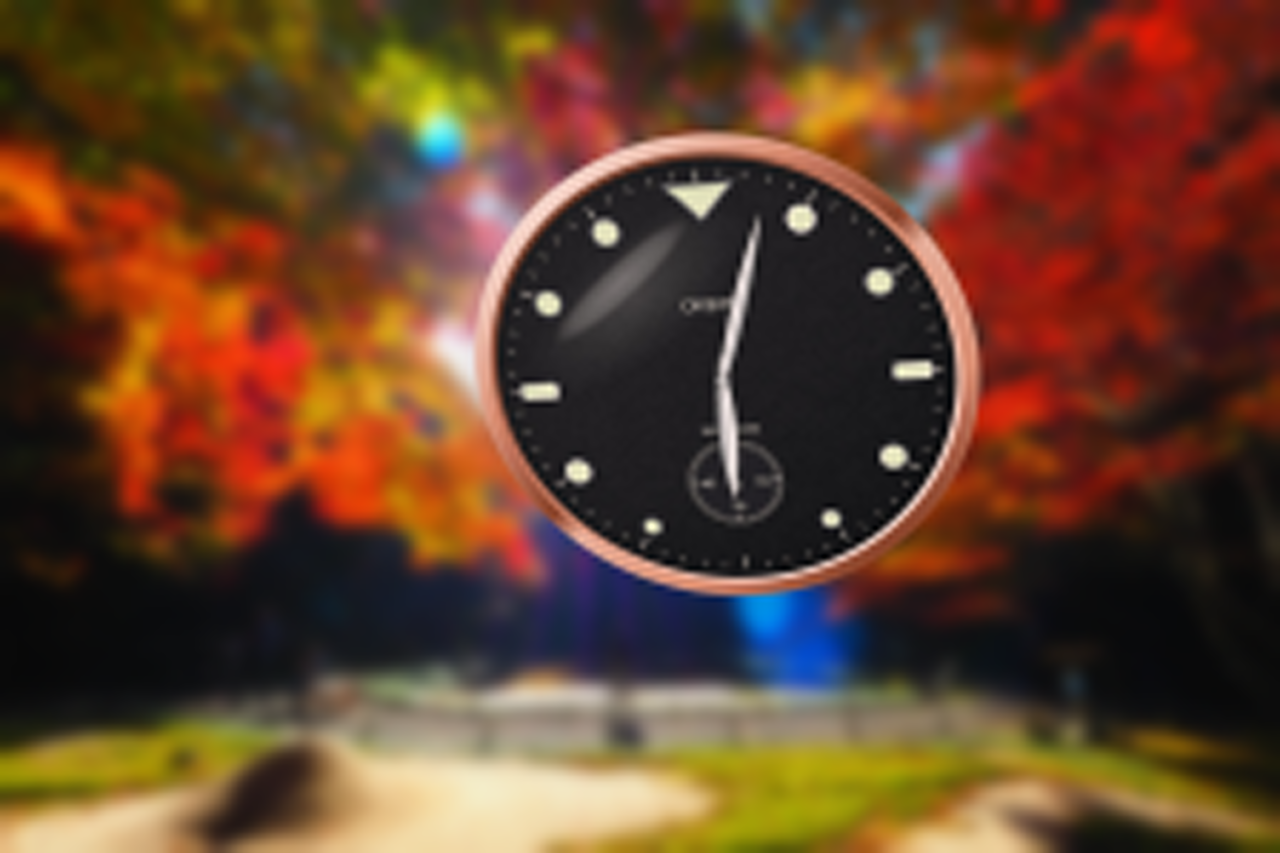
6:03
